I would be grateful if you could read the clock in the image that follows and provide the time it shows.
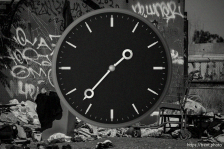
1:37
